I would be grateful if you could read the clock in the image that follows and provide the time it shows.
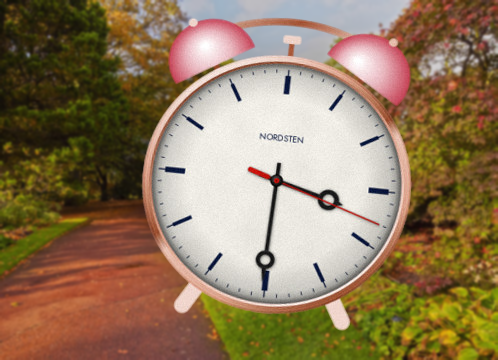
3:30:18
